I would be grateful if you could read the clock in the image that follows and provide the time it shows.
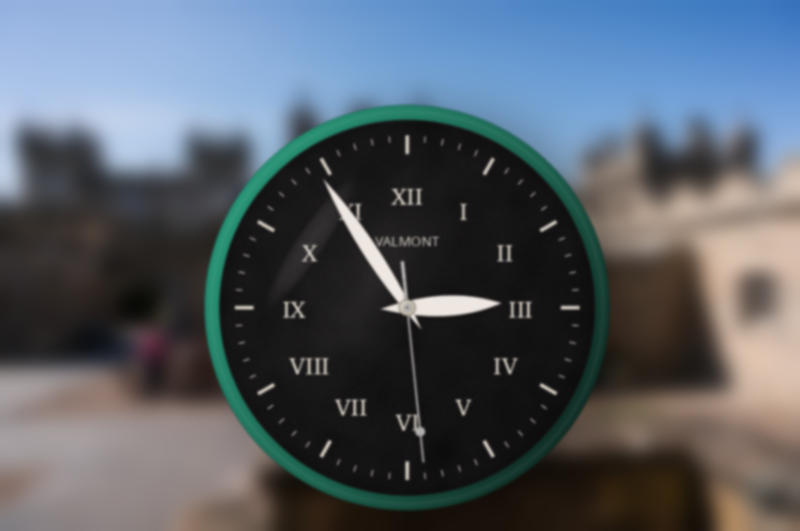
2:54:29
